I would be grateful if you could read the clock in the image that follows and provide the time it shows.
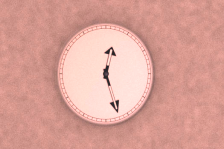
12:27
